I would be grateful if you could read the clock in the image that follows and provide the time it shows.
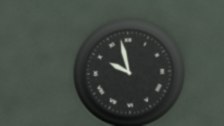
9:58
